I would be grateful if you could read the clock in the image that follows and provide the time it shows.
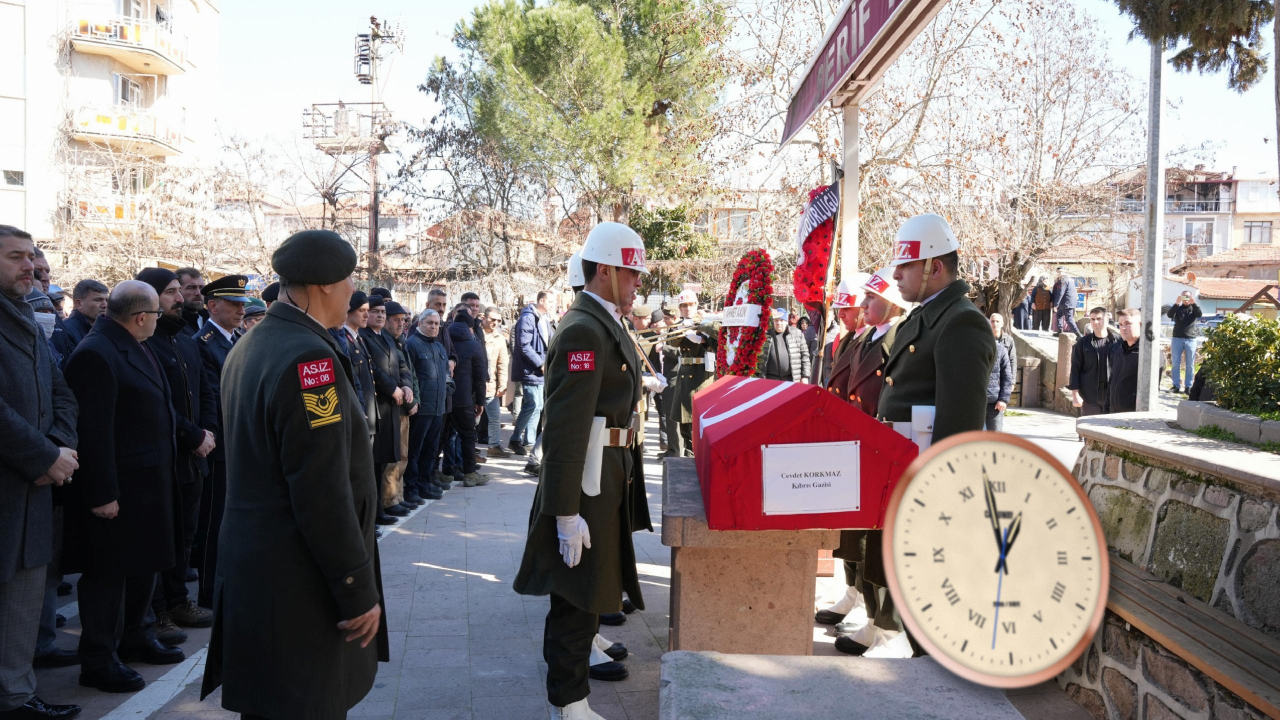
12:58:32
